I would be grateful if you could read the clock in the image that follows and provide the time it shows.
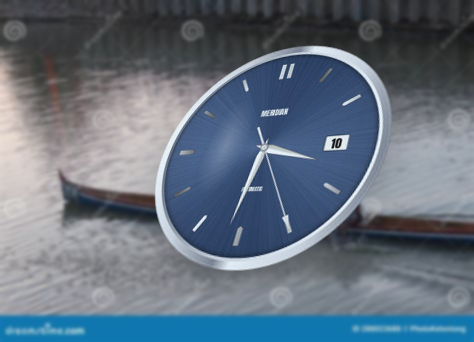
3:31:25
